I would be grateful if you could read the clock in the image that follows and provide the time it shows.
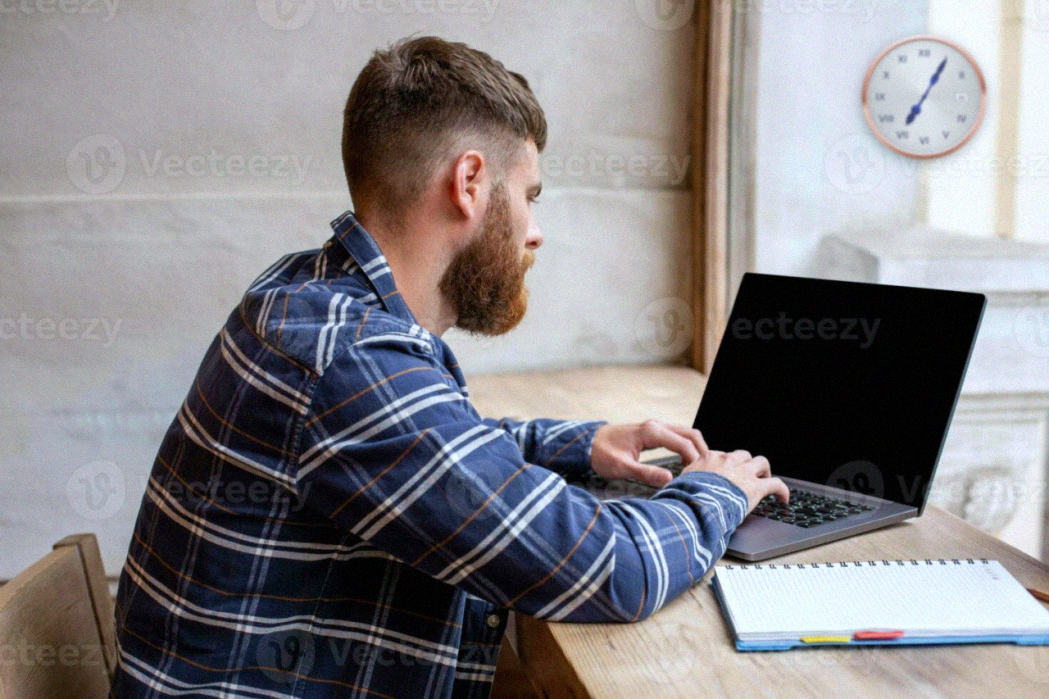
7:05
